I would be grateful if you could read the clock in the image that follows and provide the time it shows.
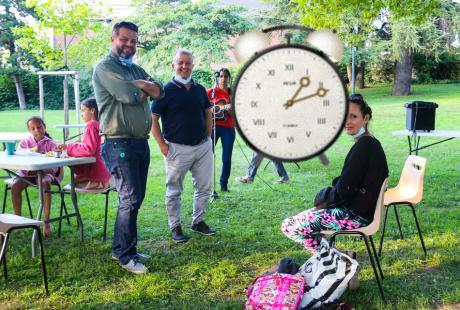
1:12
